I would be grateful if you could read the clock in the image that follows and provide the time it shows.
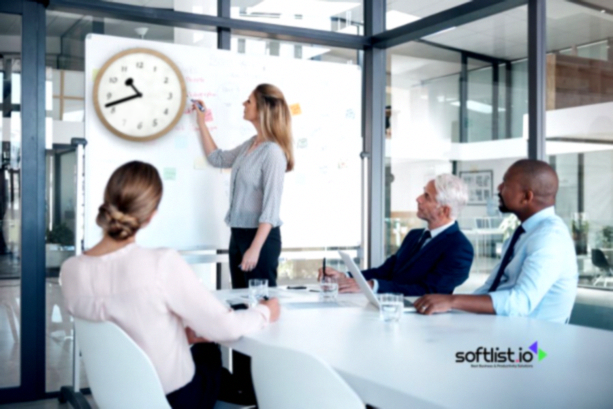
10:42
